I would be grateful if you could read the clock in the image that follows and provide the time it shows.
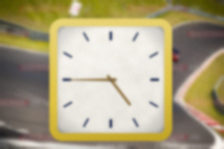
4:45
